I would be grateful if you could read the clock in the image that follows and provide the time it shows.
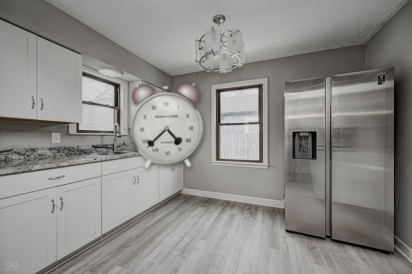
4:38
